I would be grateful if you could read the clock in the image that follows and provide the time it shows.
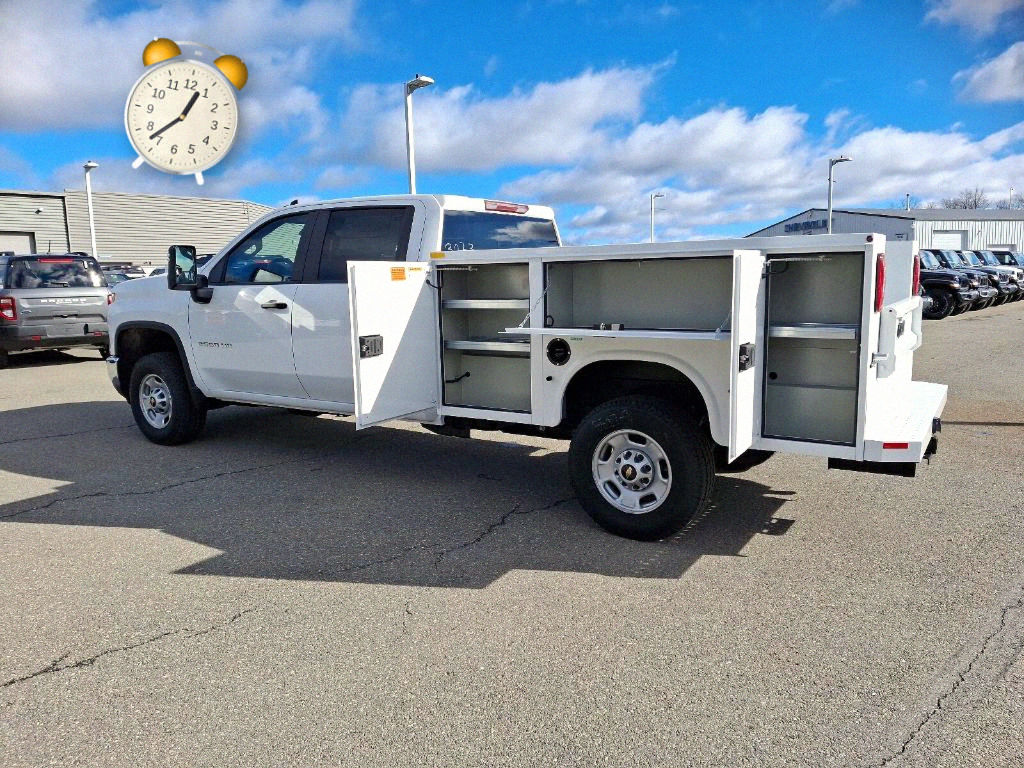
12:37
